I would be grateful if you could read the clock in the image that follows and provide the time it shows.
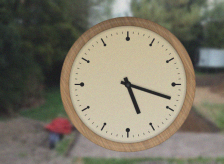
5:18
